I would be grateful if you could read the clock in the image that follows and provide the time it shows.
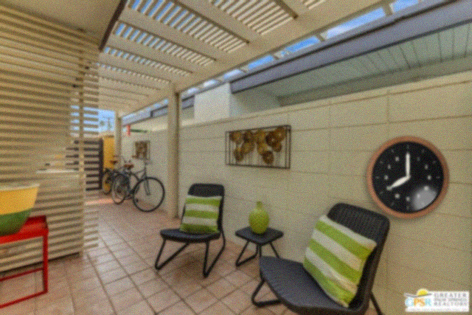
8:00
